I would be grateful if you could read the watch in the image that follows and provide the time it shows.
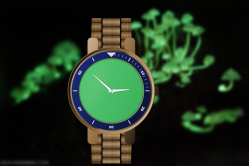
2:52
